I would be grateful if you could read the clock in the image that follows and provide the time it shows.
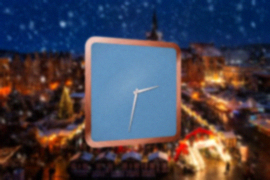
2:32
